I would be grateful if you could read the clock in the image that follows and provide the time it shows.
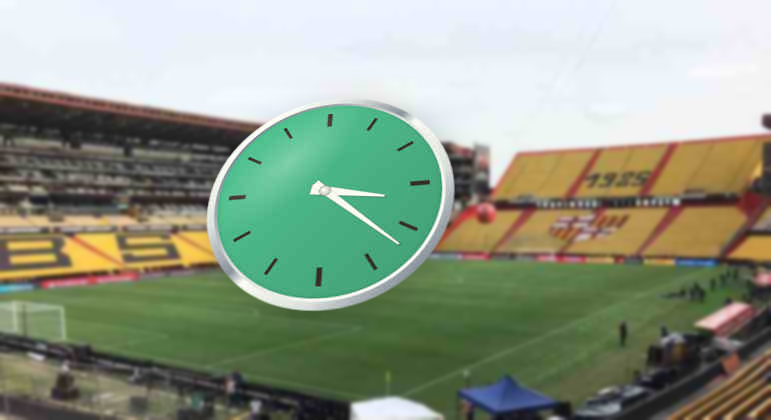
3:22
